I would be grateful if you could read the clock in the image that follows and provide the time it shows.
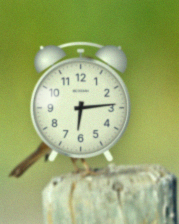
6:14
